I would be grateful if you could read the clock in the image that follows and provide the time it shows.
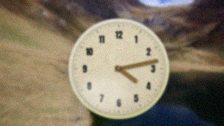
4:13
